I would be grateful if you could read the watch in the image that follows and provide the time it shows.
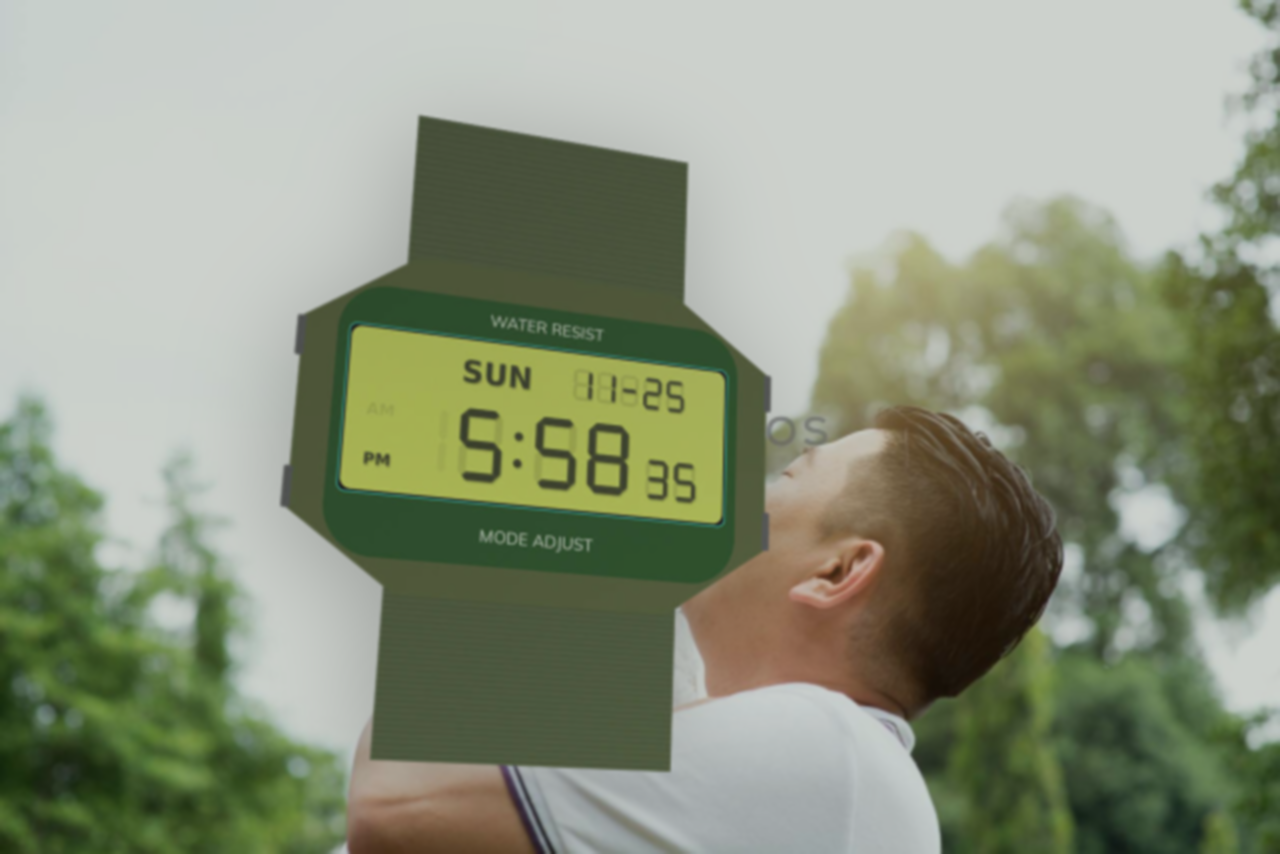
5:58:35
